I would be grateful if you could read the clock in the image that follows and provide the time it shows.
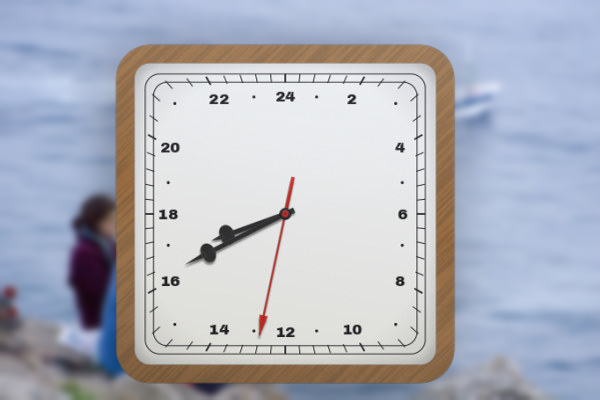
16:40:32
